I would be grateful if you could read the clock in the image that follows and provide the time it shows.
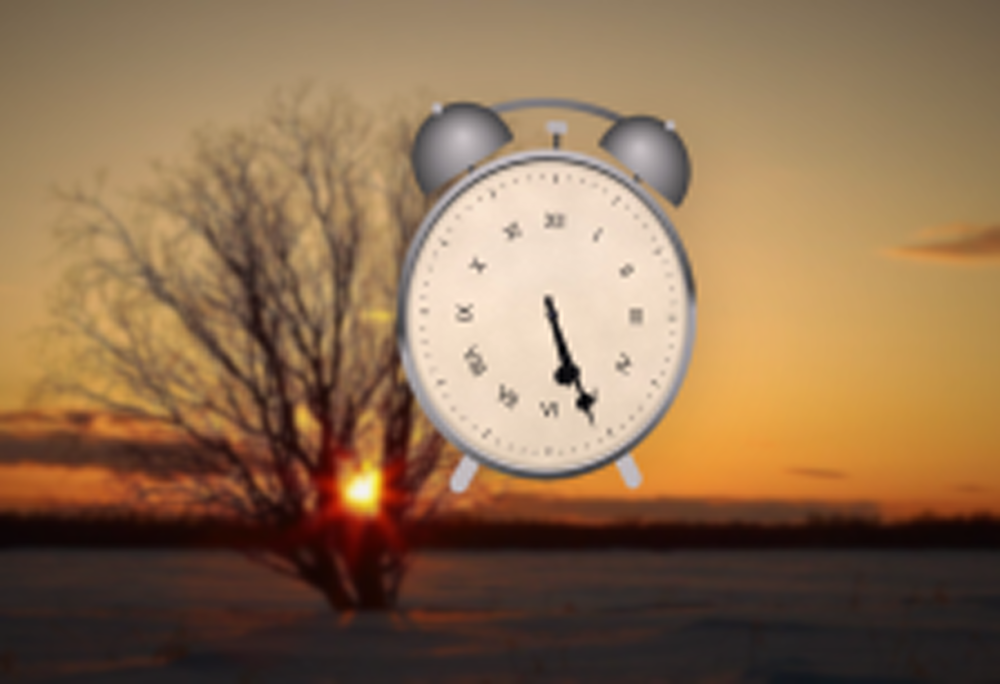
5:26
